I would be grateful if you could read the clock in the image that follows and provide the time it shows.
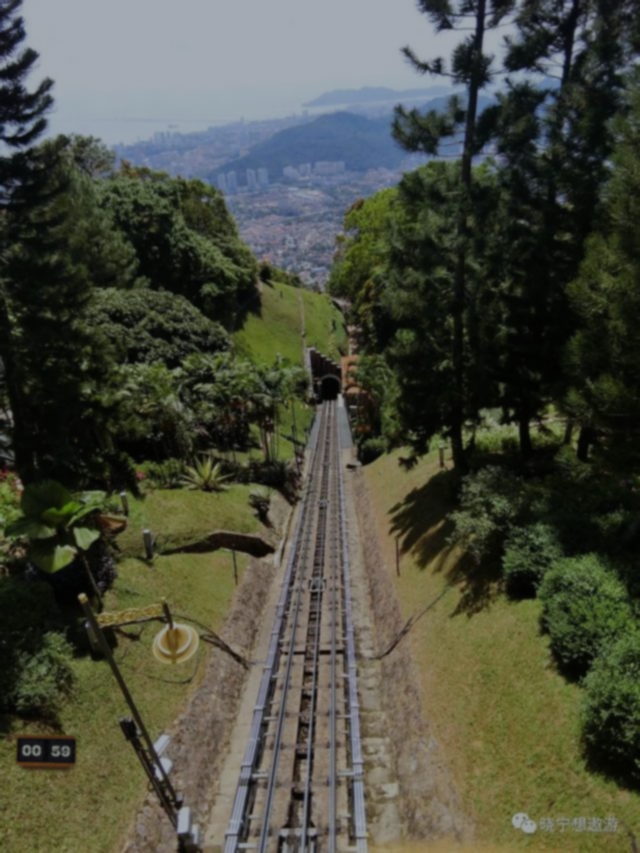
0:59
